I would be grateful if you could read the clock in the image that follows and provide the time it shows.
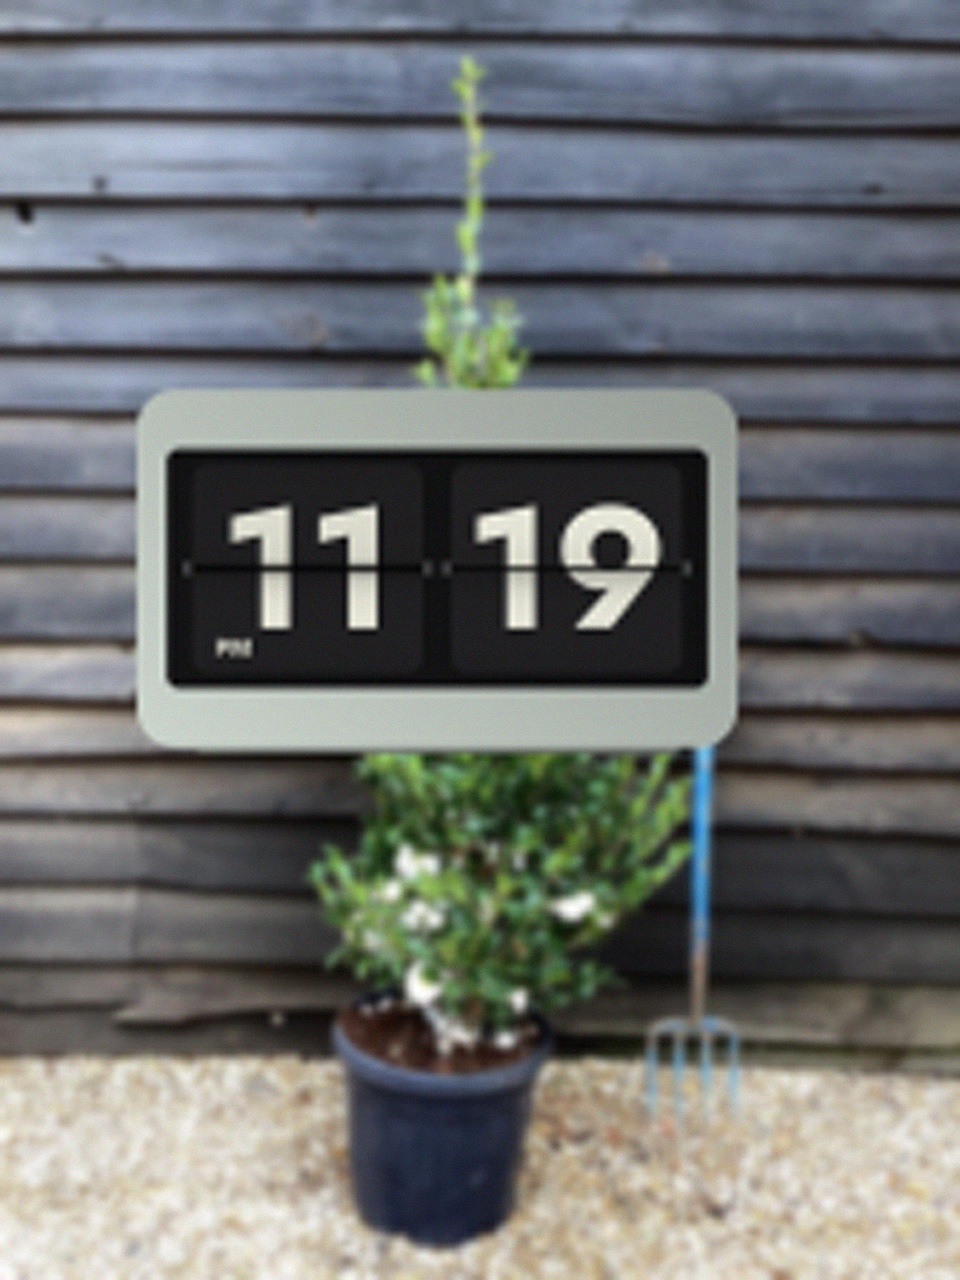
11:19
